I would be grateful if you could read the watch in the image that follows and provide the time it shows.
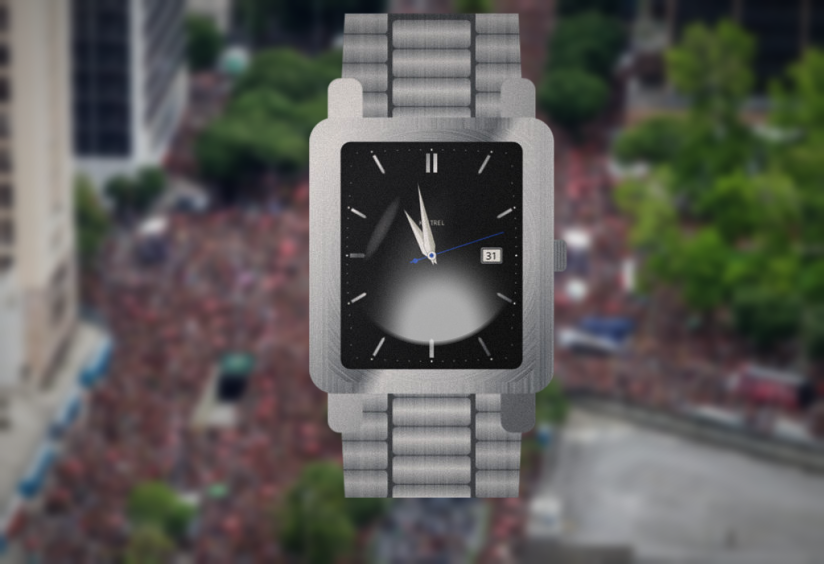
10:58:12
